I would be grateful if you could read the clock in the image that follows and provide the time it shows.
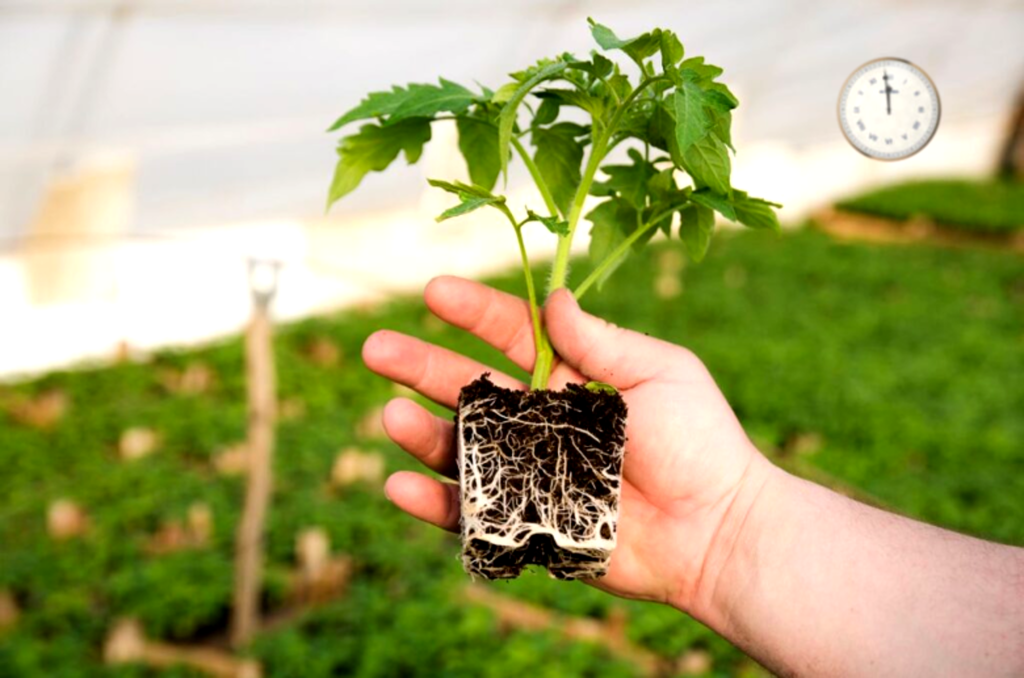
11:59
